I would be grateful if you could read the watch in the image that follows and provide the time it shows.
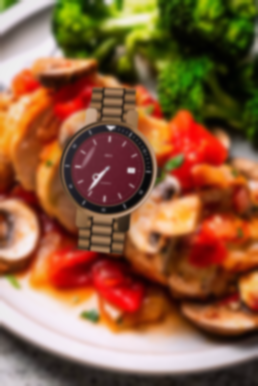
7:36
